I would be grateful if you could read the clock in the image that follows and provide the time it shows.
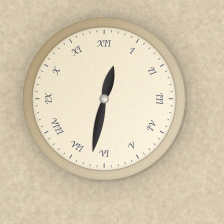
12:32
